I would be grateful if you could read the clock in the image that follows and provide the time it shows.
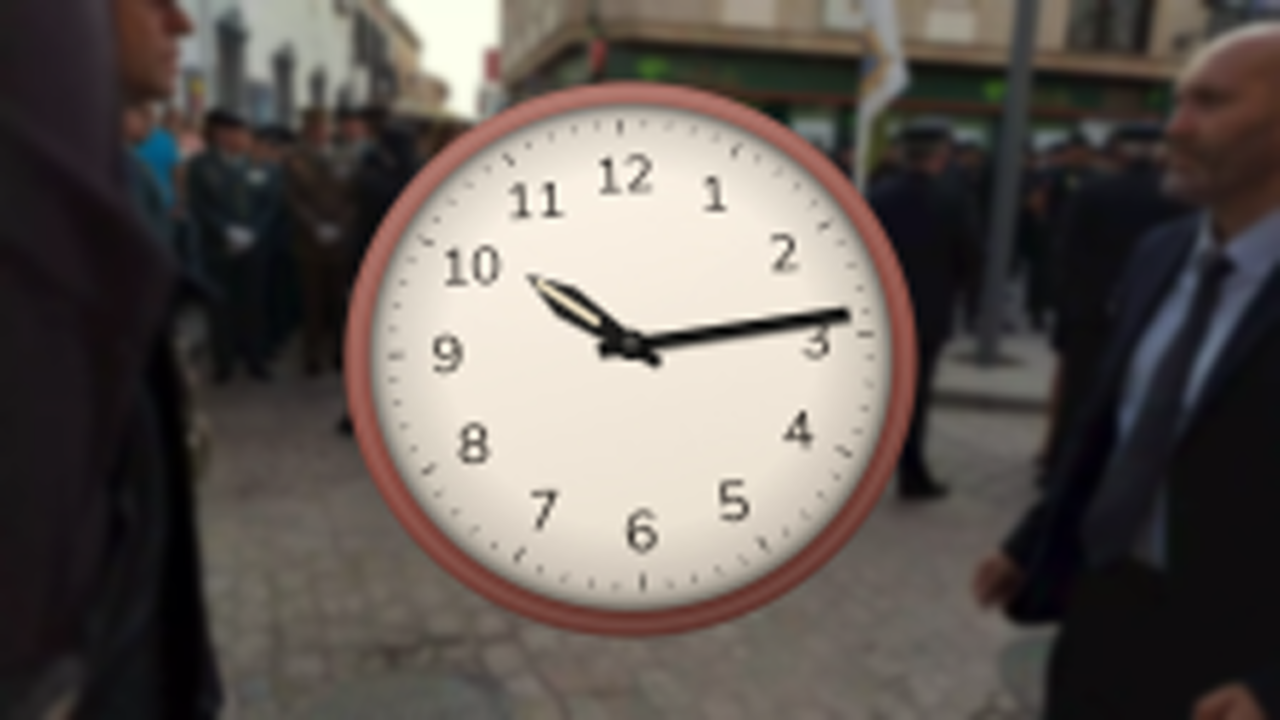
10:14
